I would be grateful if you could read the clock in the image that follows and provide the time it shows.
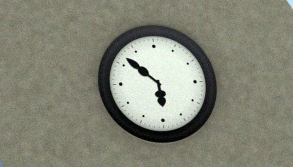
5:52
